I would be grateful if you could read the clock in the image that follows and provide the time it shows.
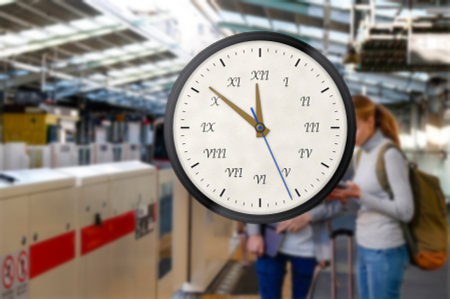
11:51:26
